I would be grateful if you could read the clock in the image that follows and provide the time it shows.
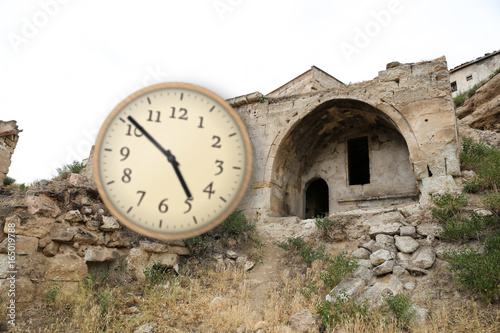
4:51
